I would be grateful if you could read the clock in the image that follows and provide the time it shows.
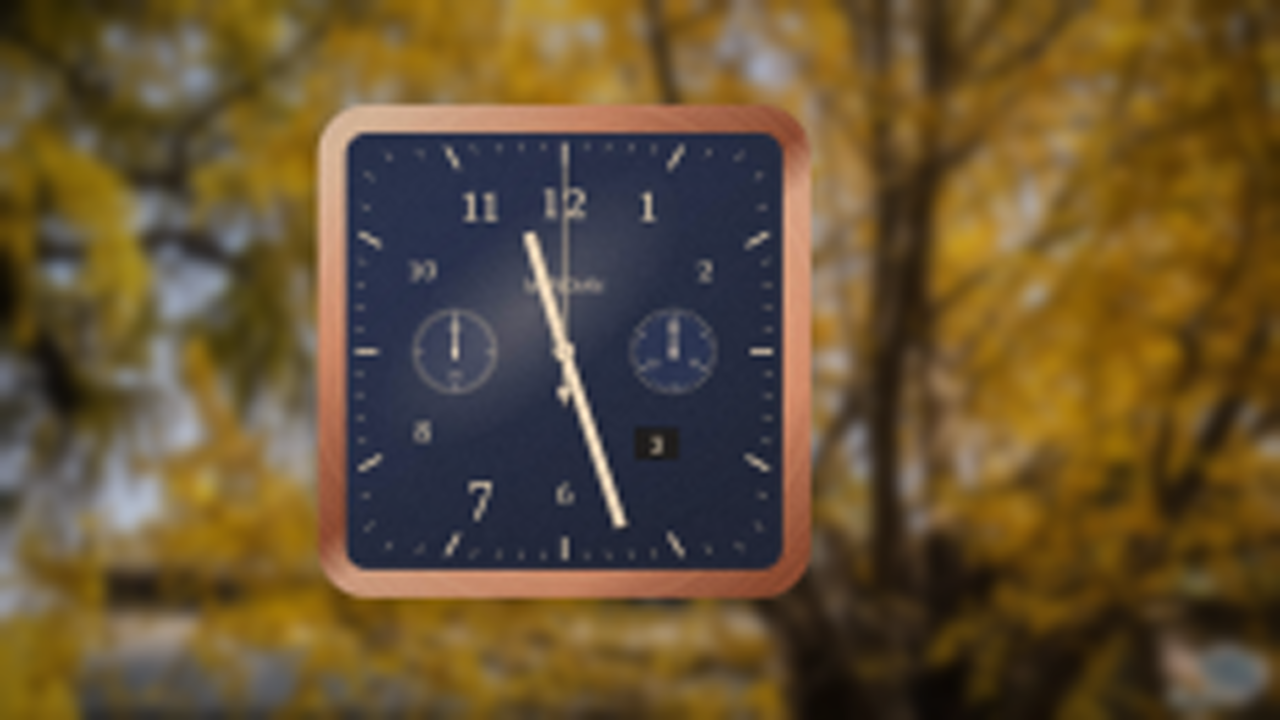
11:27
